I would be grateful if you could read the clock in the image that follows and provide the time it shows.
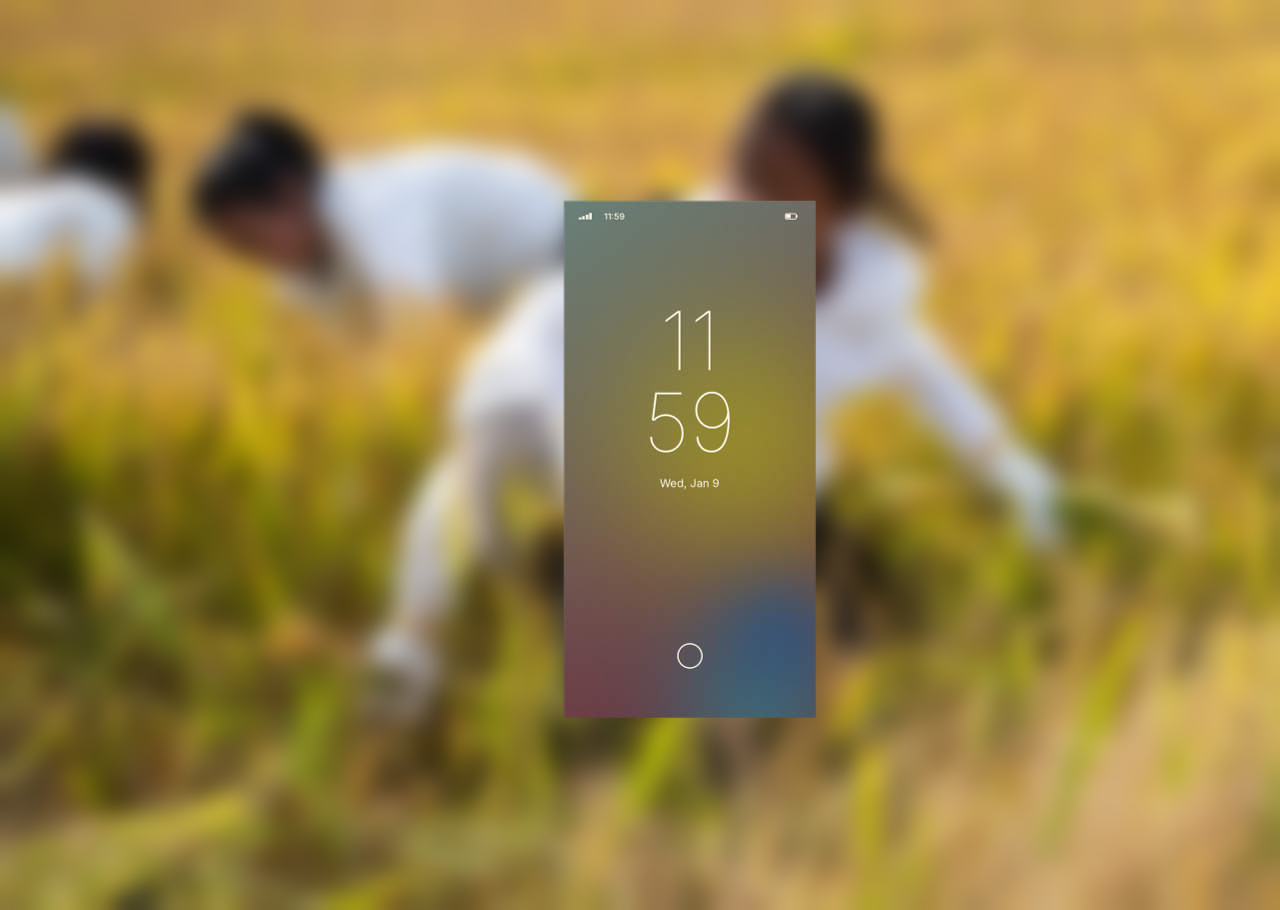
11:59
